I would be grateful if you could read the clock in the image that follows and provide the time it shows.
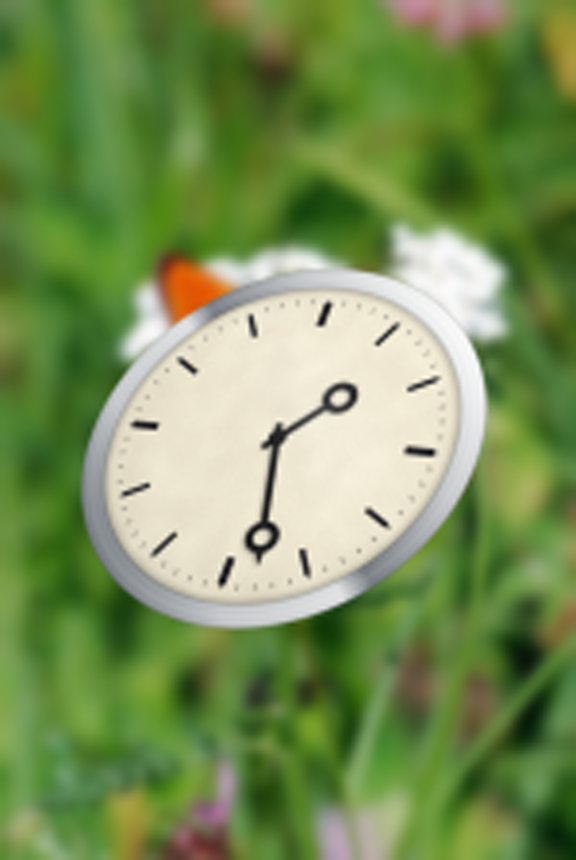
1:28
